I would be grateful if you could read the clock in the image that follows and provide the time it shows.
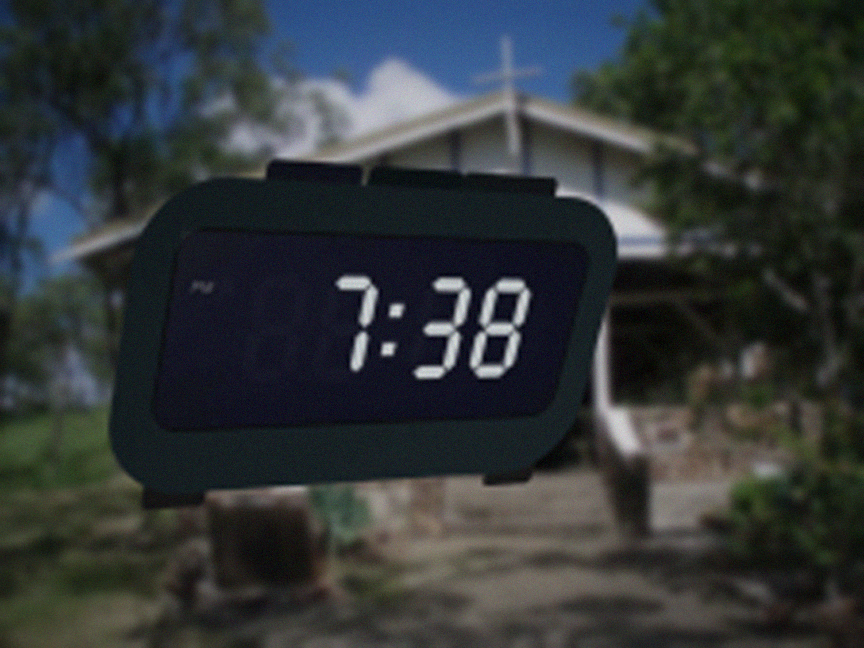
7:38
